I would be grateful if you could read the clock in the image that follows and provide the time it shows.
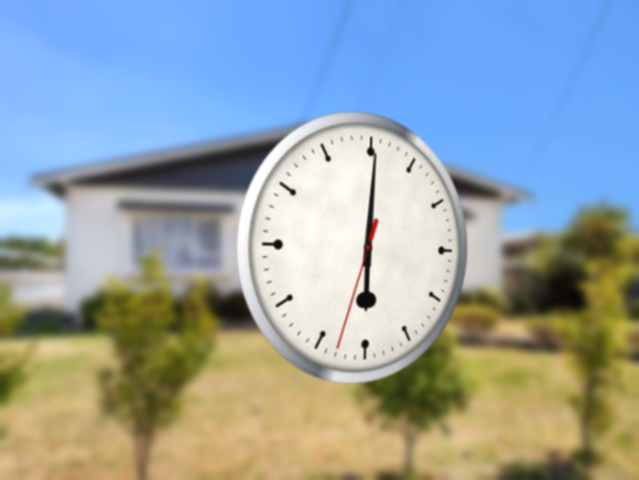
6:00:33
